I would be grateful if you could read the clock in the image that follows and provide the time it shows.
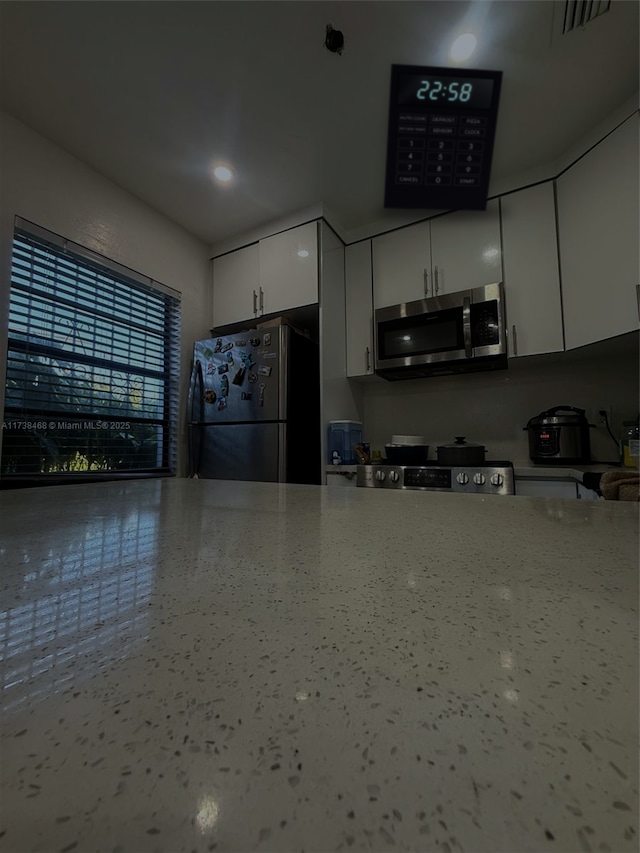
22:58
